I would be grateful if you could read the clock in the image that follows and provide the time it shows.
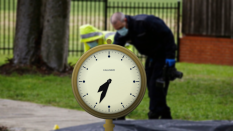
7:34
